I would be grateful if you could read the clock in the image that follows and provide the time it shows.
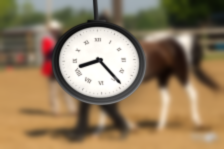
8:24
